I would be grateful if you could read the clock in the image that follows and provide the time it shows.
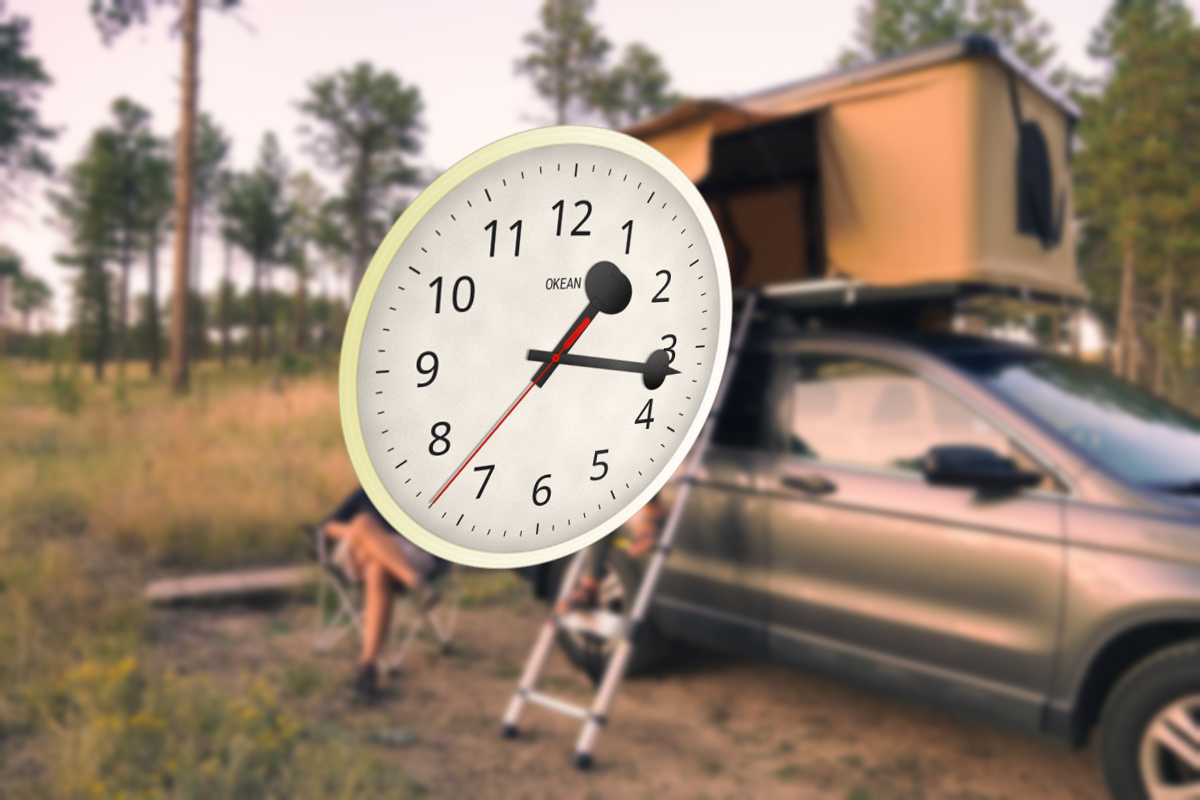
1:16:37
